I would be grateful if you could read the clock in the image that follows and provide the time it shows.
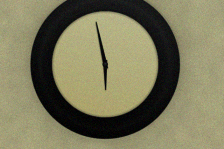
5:58
